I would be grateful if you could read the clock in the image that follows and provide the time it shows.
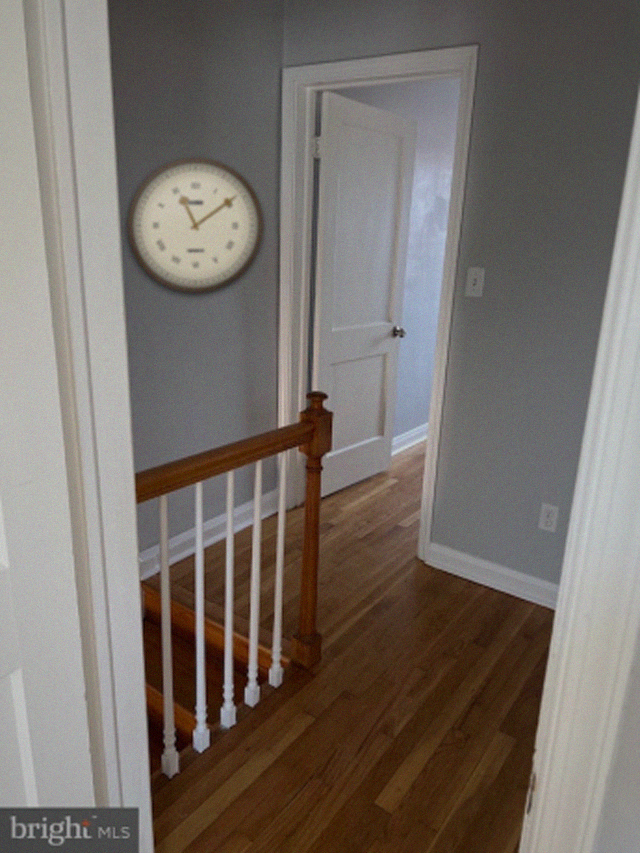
11:09
